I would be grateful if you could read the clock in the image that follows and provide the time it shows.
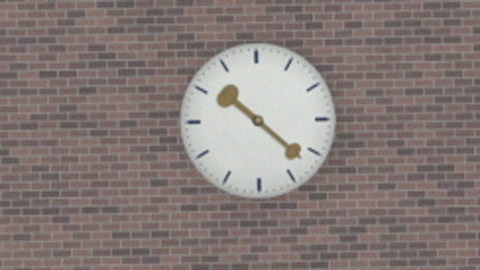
10:22
